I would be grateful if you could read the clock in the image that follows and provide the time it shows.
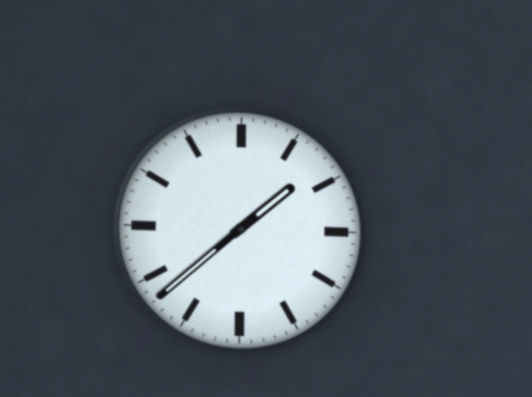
1:38
